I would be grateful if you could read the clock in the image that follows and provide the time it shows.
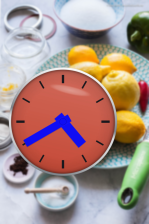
4:40
